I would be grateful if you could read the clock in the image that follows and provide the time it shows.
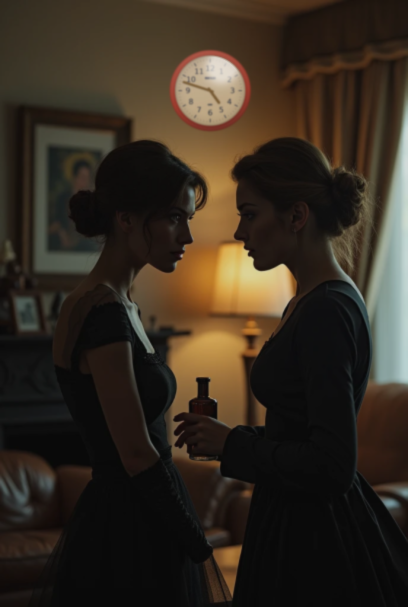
4:48
